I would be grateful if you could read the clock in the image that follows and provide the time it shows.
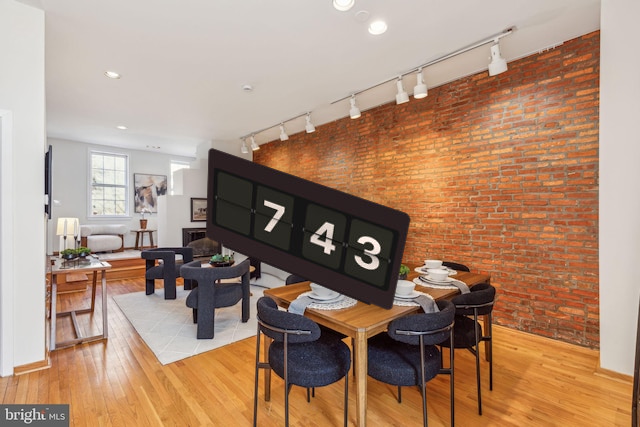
7:43
